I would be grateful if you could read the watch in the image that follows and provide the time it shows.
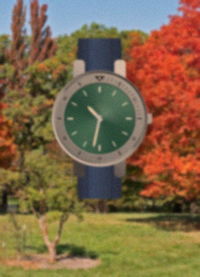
10:32
